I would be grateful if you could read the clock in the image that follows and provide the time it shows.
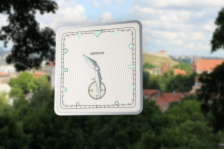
10:29
